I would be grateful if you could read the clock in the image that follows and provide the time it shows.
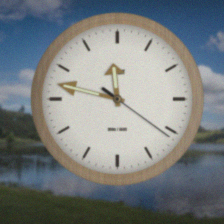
11:47:21
